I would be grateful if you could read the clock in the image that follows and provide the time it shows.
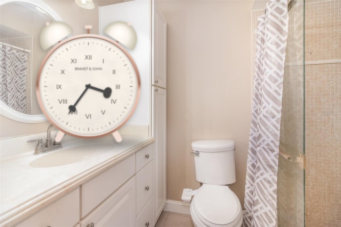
3:36
